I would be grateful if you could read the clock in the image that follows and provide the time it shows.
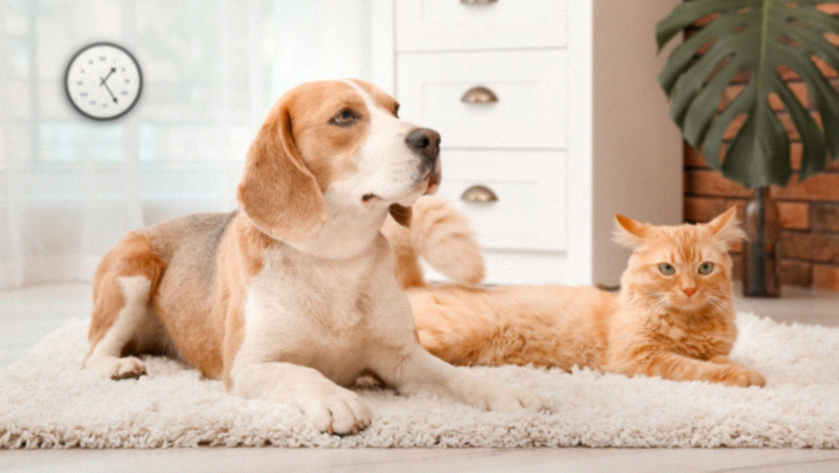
1:25
